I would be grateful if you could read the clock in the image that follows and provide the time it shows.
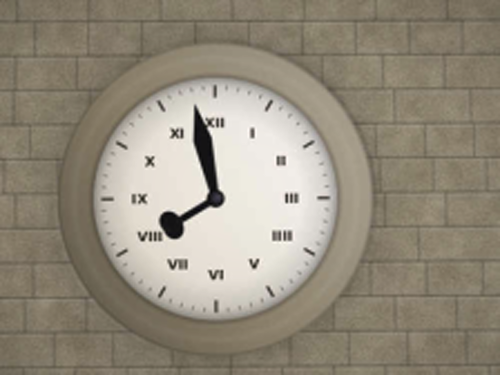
7:58
